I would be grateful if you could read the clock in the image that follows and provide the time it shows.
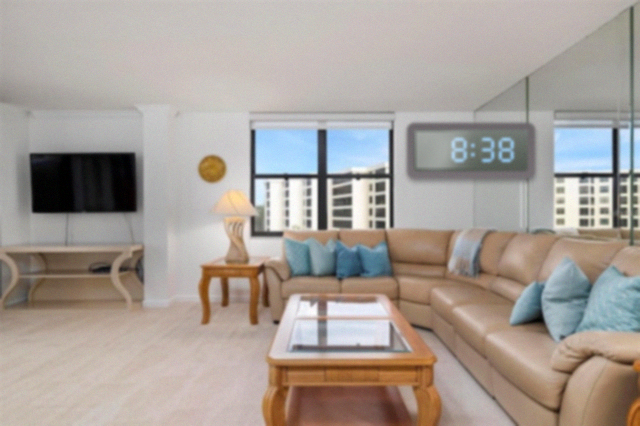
8:38
